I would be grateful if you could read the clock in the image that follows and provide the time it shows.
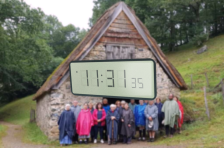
11:31:35
